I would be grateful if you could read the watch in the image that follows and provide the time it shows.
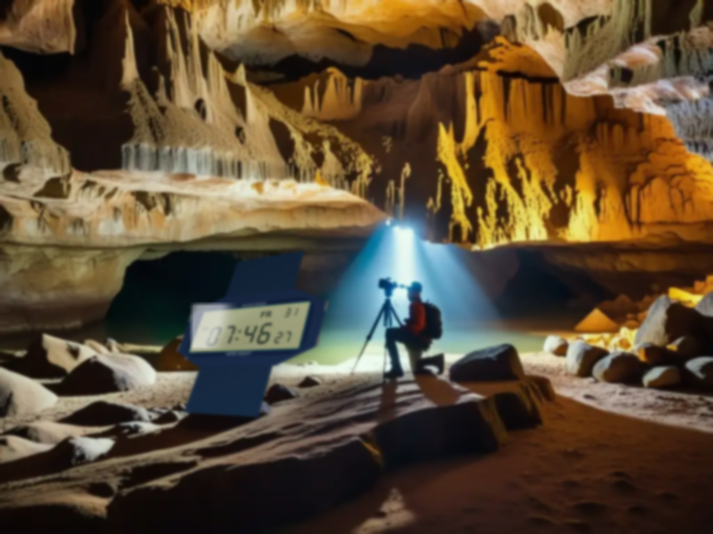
7:46
